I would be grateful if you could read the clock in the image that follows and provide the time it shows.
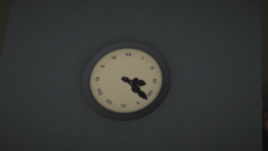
3:22
